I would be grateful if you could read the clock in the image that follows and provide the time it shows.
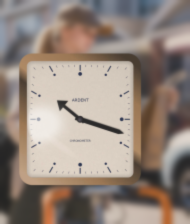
10:18
